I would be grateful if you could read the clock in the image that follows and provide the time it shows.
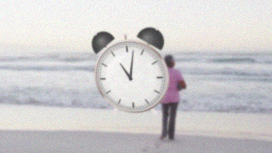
11:02
